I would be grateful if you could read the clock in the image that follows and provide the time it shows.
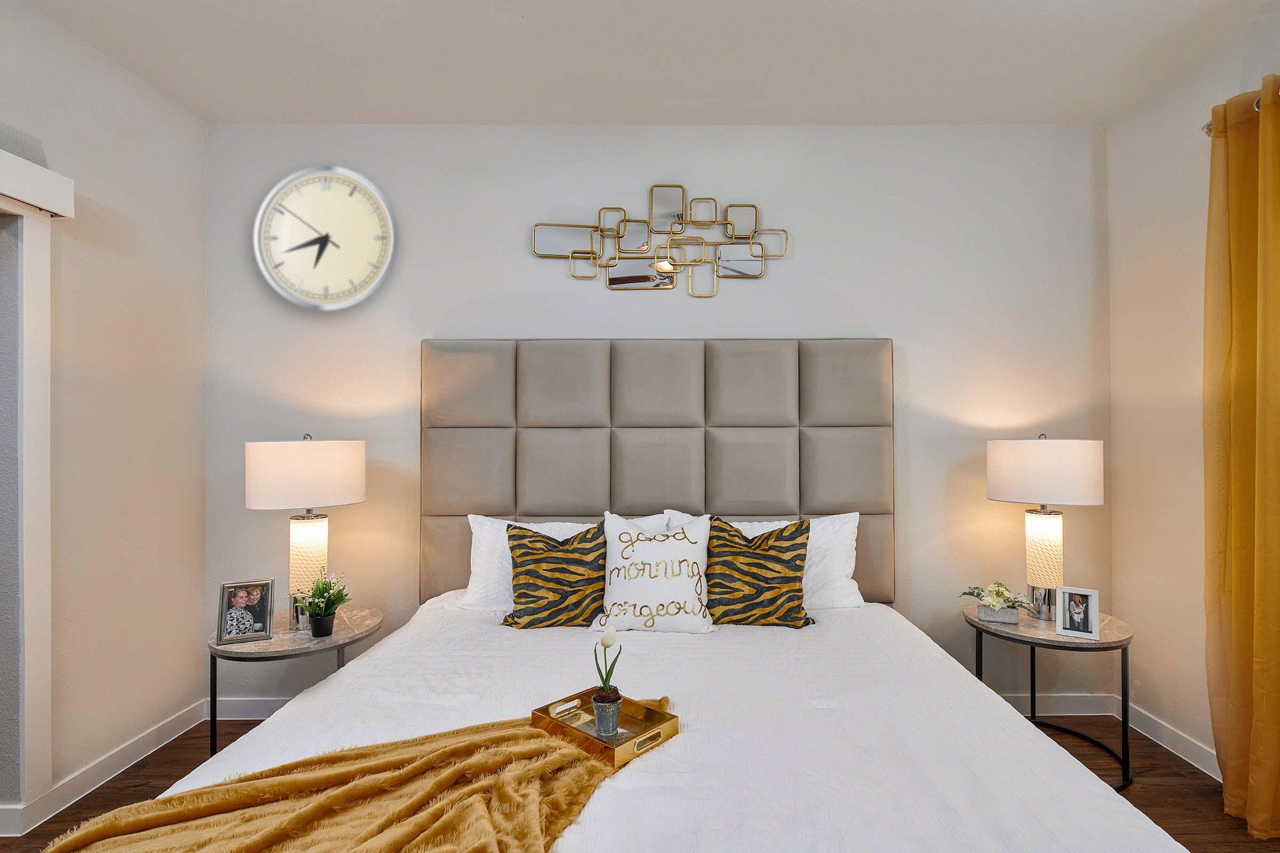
6:41:51
